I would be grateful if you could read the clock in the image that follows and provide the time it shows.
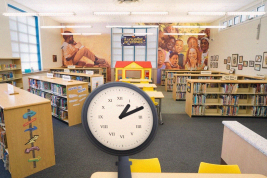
1:11
